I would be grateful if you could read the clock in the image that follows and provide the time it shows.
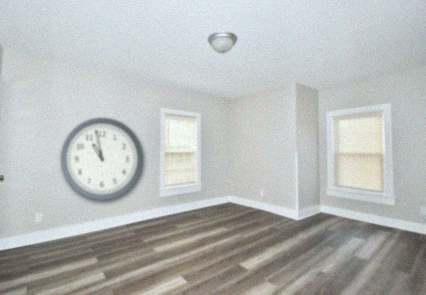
10:58
